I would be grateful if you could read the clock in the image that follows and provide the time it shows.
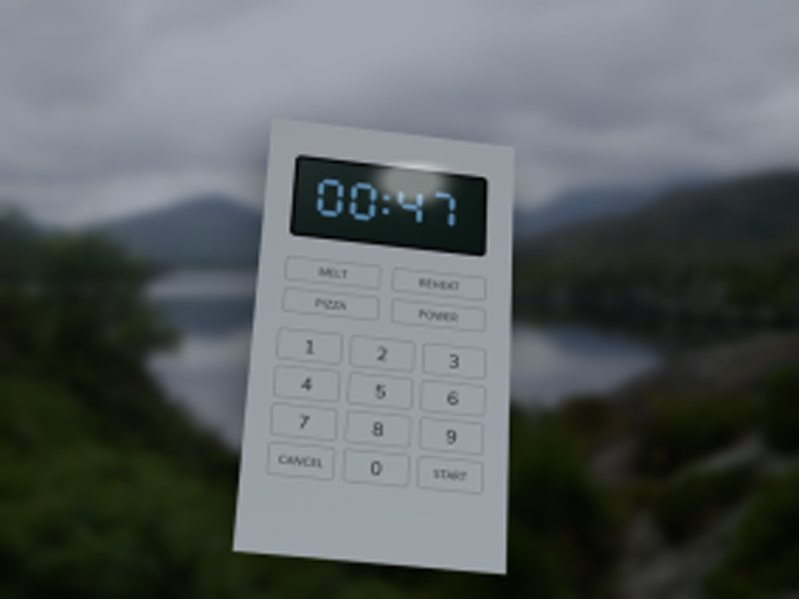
0:47
